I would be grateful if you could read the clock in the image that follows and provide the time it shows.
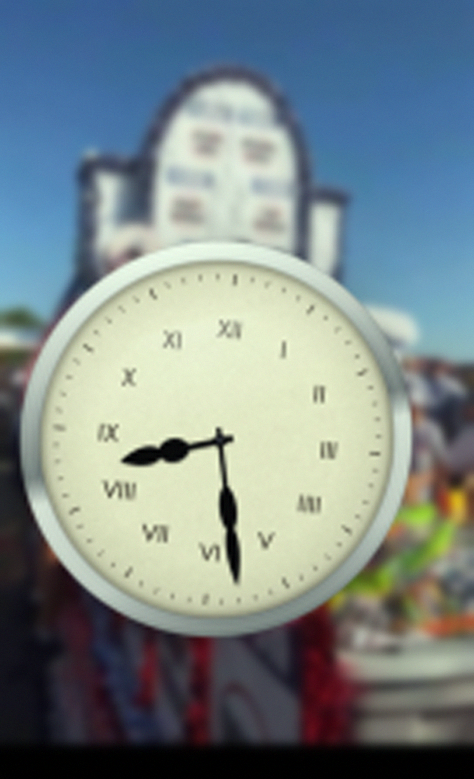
8:28
